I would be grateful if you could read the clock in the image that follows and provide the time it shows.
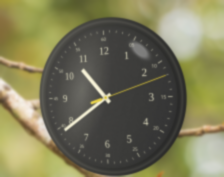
10:39:12
